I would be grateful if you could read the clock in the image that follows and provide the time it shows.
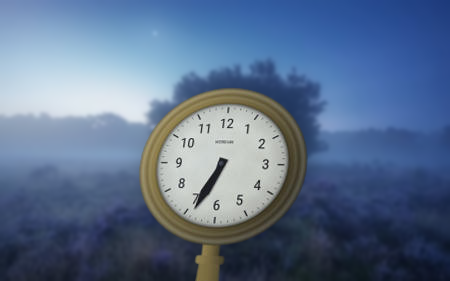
6:34
